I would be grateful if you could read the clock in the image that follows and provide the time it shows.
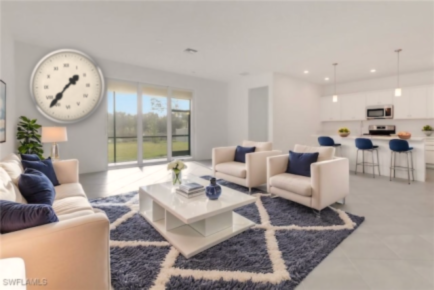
1:37
